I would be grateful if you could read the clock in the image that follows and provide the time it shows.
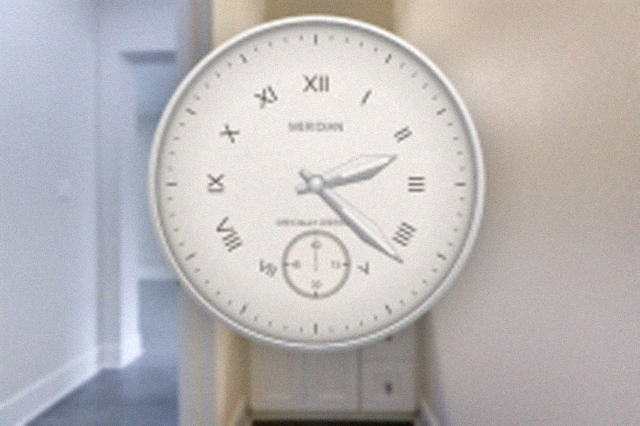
2:22
